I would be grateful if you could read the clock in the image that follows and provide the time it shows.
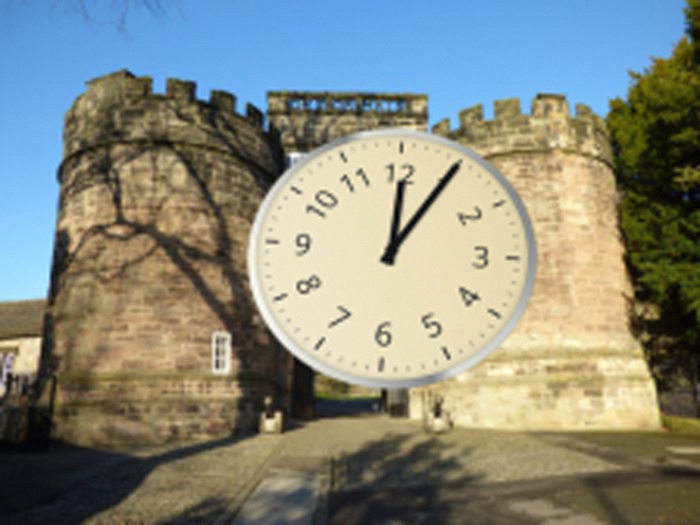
12:05
